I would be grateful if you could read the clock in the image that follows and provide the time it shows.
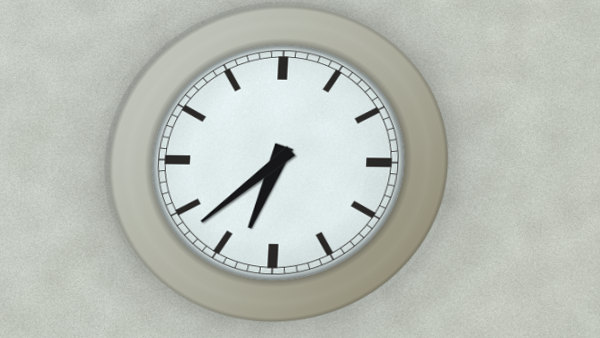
6:38
